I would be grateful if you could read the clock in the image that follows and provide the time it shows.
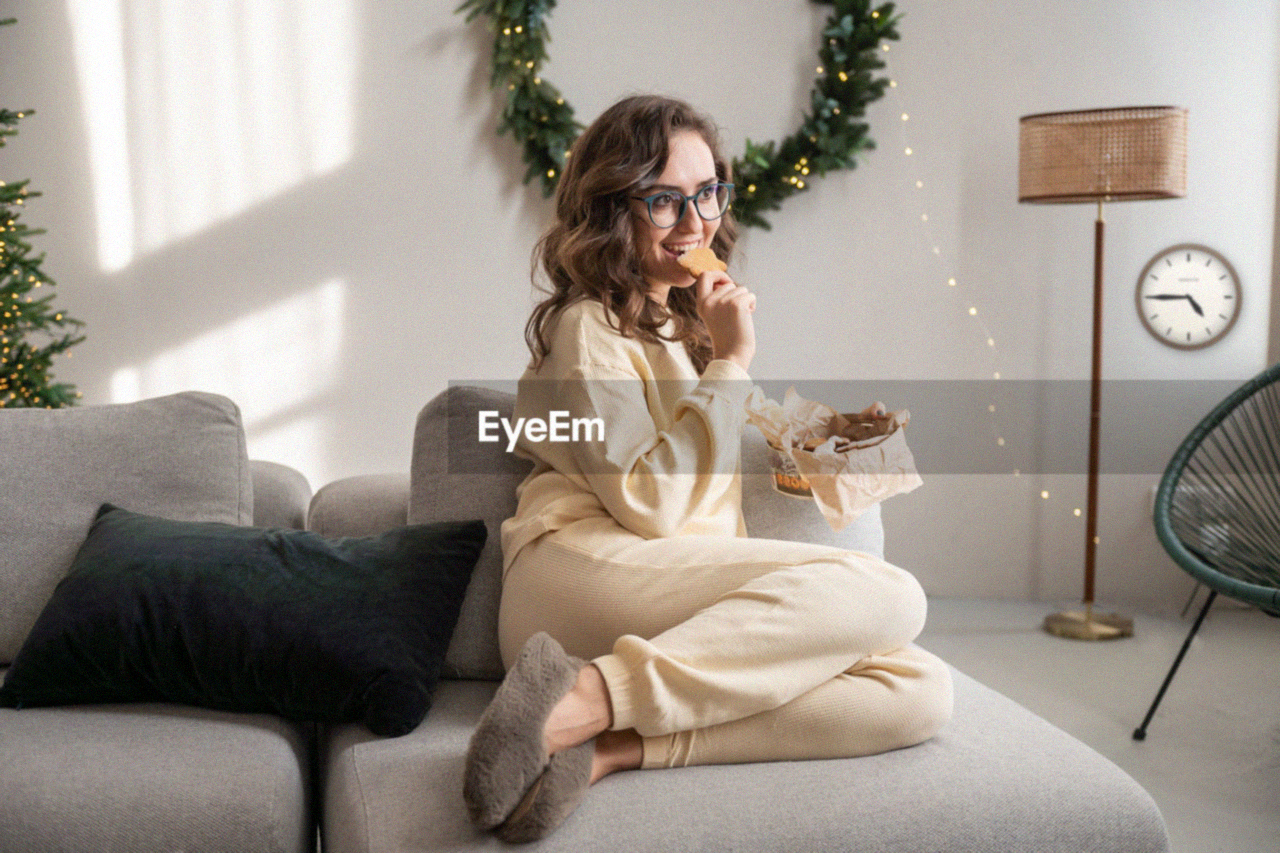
4:45
